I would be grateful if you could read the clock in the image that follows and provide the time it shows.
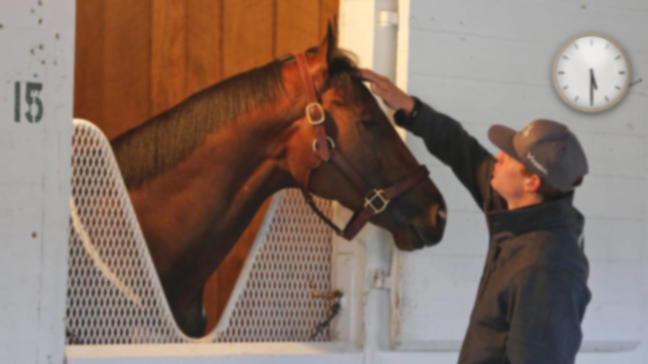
5:30
